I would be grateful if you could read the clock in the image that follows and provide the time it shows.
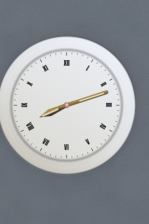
8:12
